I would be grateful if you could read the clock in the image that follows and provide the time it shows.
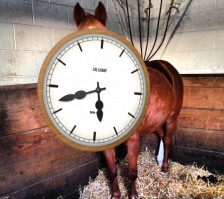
5:42
